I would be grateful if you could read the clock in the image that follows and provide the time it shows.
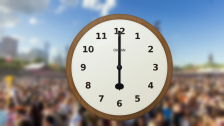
6:00
